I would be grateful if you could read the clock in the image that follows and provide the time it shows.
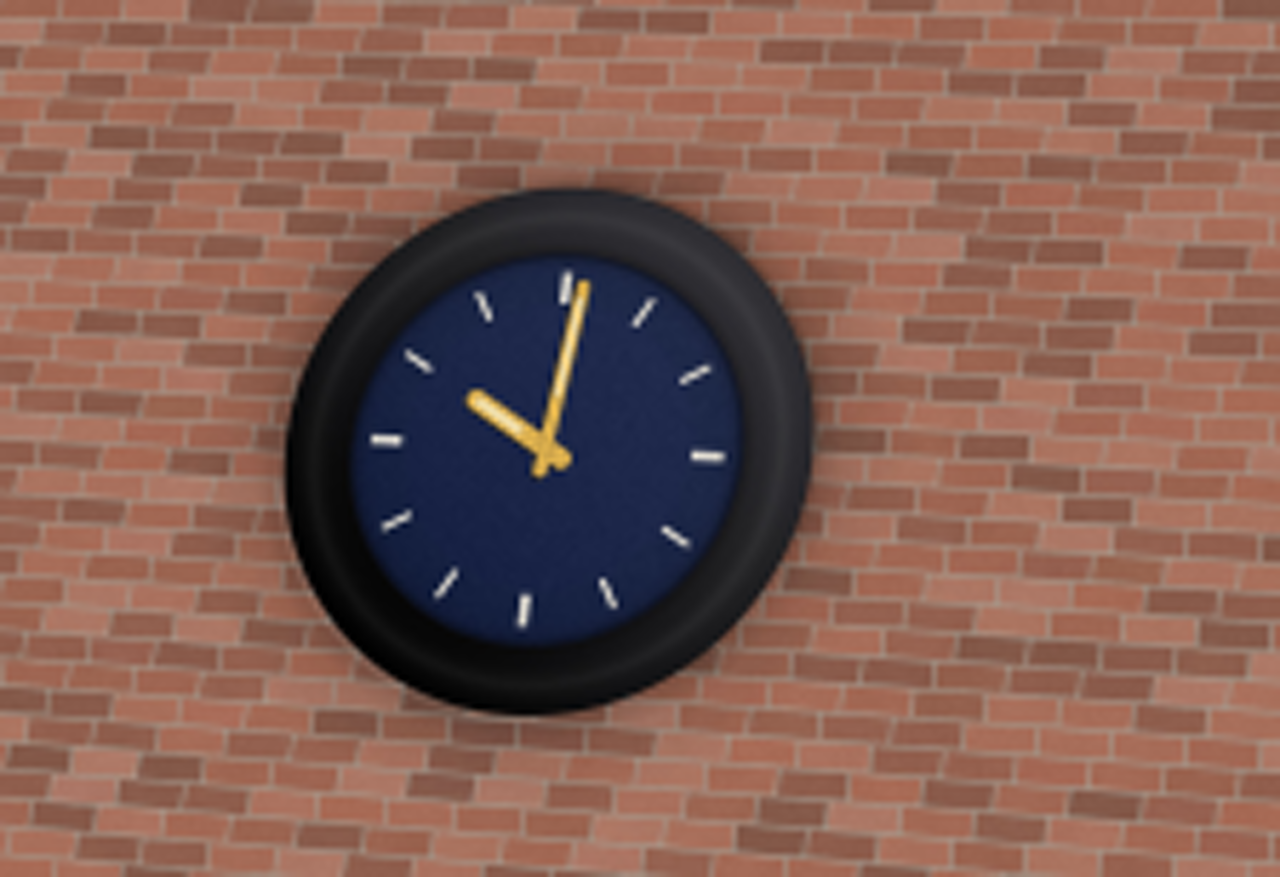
10:01
